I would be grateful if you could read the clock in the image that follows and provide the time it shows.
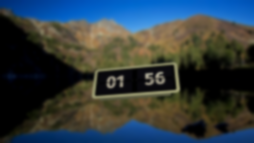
1:56
